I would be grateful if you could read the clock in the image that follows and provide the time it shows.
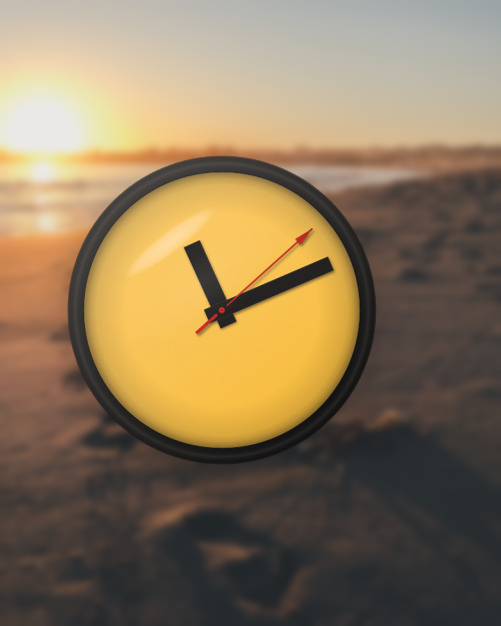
11:11:08
